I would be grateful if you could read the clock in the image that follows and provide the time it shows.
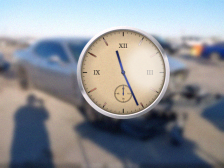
11:26
